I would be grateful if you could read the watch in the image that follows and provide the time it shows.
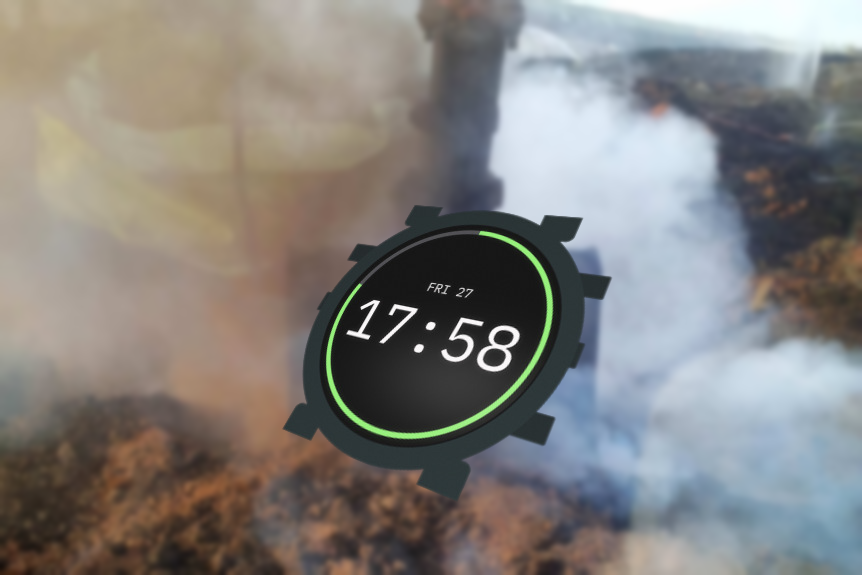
17:58
